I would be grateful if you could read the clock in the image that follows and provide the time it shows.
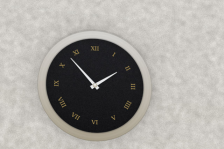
1:53
